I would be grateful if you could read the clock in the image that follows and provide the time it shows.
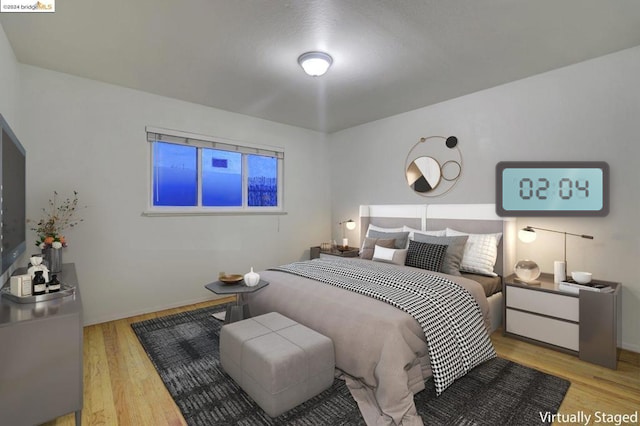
2:04
